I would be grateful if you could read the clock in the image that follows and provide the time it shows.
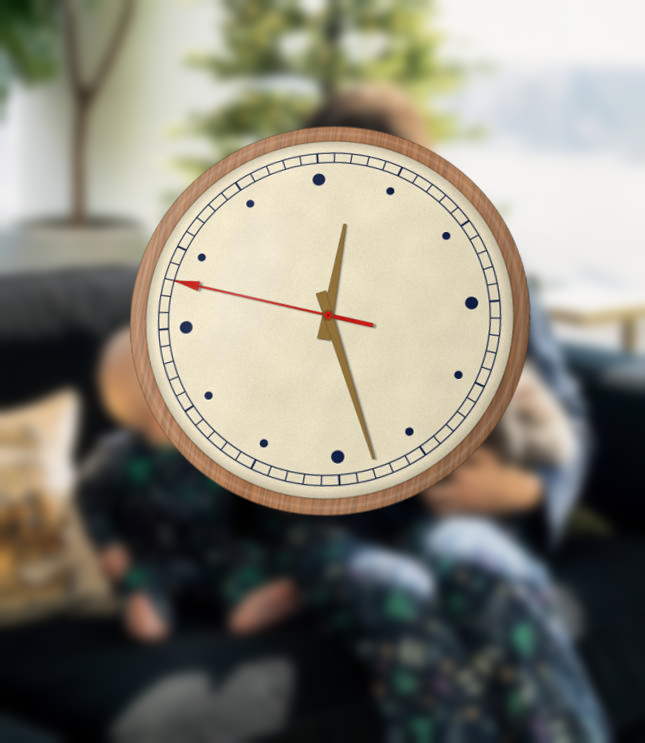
12:27:48
